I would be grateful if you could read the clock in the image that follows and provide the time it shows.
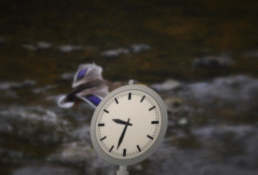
9:33
